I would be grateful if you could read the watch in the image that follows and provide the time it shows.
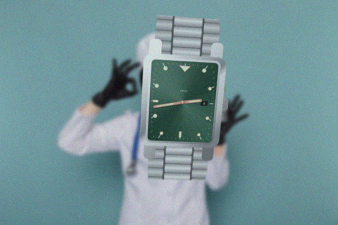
2:43
